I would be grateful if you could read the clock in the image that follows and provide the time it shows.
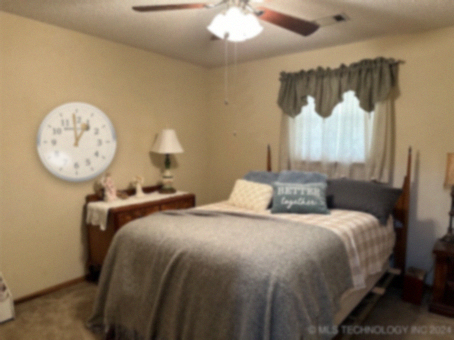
12:59
